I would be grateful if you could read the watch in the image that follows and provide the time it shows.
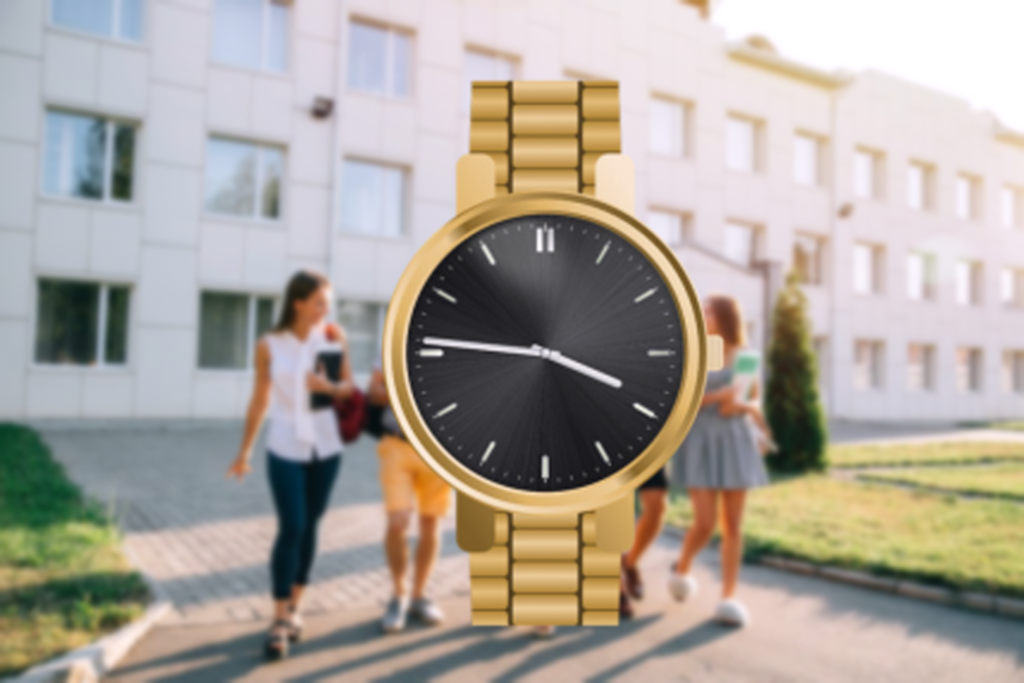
3:46
